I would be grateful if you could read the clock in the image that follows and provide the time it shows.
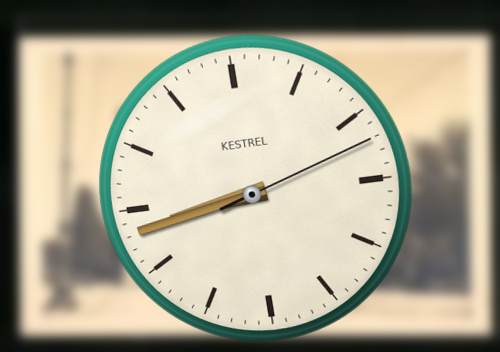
8:43:12
